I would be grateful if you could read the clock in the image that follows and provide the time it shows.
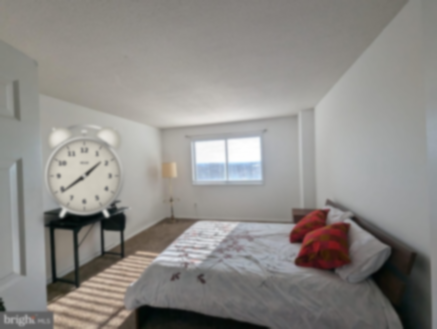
1:39
